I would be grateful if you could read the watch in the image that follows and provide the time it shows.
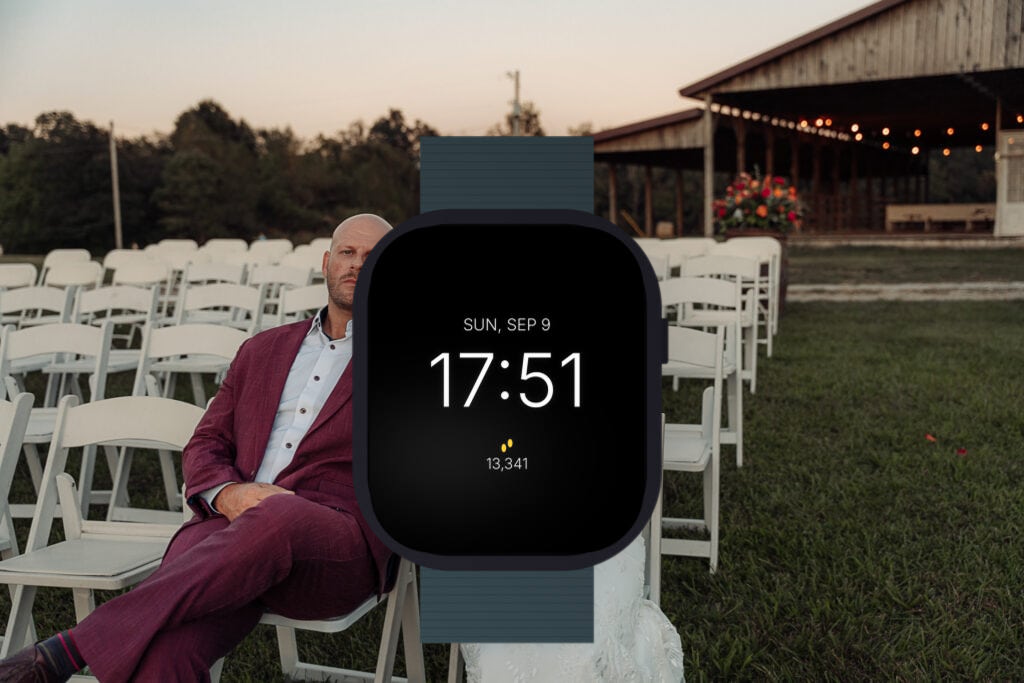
17:51
